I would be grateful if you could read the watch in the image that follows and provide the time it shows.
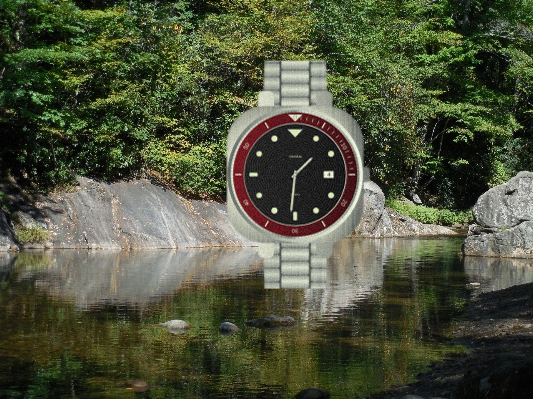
1:31
